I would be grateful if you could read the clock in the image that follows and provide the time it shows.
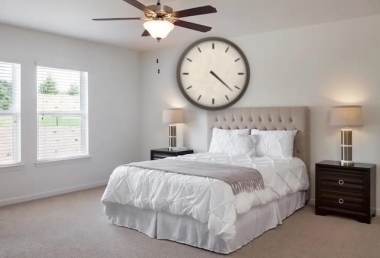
4:22
